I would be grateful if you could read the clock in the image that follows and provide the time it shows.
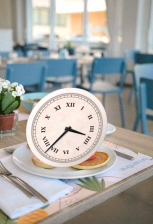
3:37
